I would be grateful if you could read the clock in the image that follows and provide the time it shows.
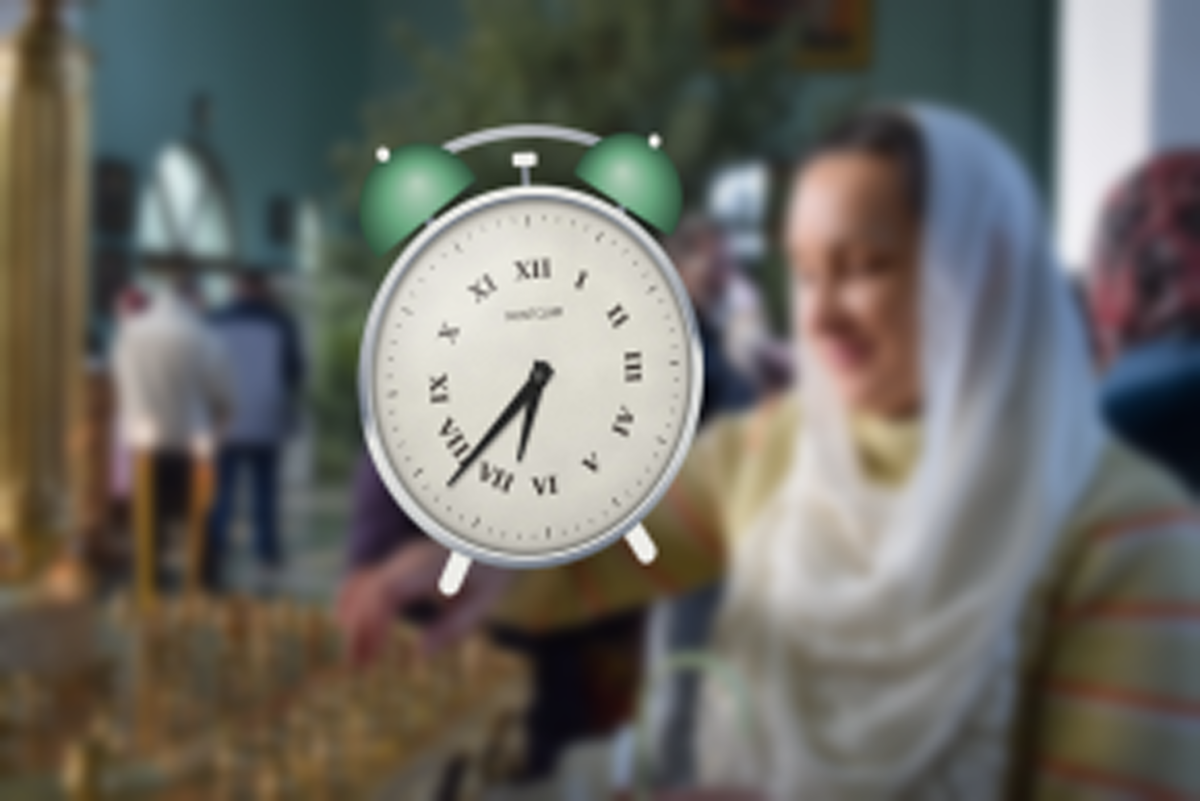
6:38
